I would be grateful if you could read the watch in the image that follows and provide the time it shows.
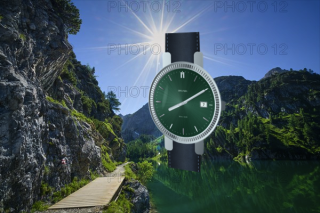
8:10
